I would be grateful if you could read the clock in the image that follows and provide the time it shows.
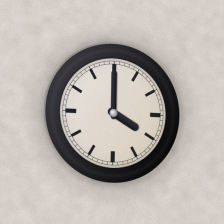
4:00
